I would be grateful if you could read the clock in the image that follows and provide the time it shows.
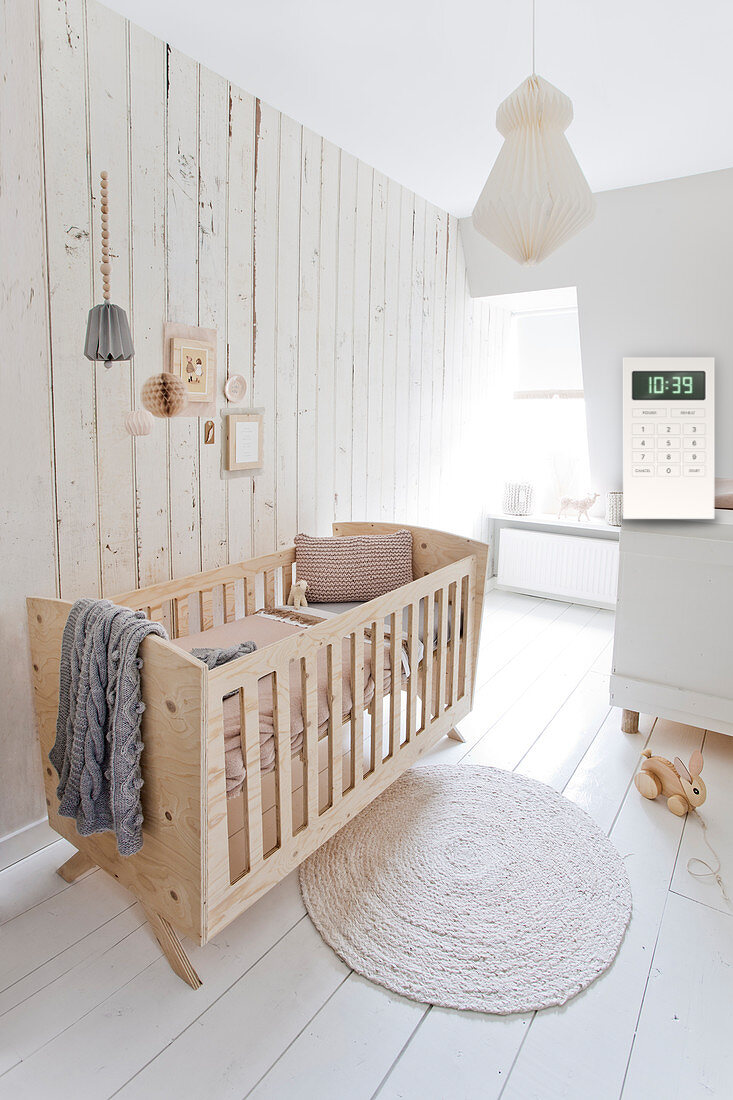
10:39
